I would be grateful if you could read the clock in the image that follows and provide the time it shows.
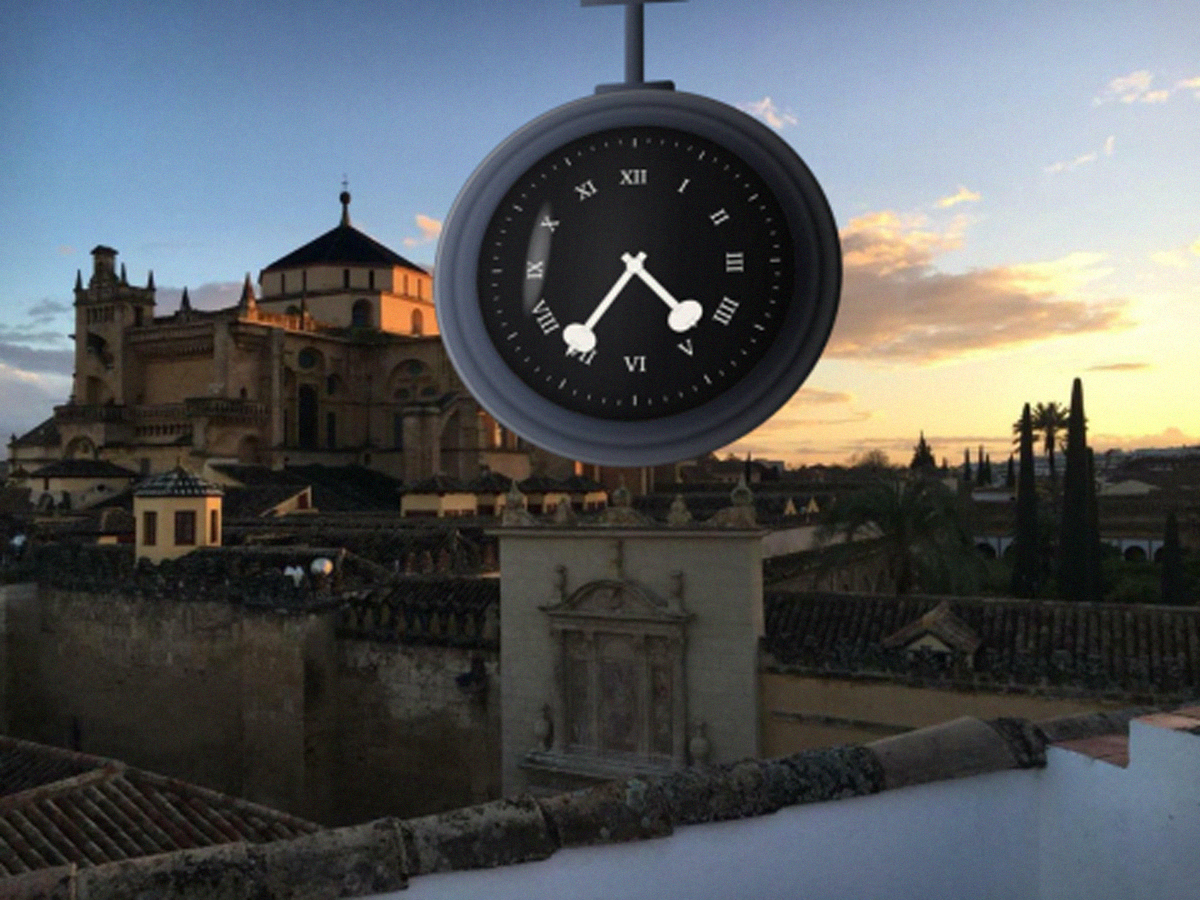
4:36
